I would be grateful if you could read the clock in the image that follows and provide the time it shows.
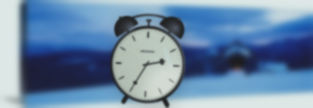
2:35
